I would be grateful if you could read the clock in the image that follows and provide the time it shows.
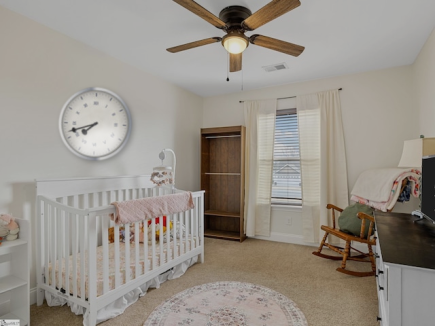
7:42
